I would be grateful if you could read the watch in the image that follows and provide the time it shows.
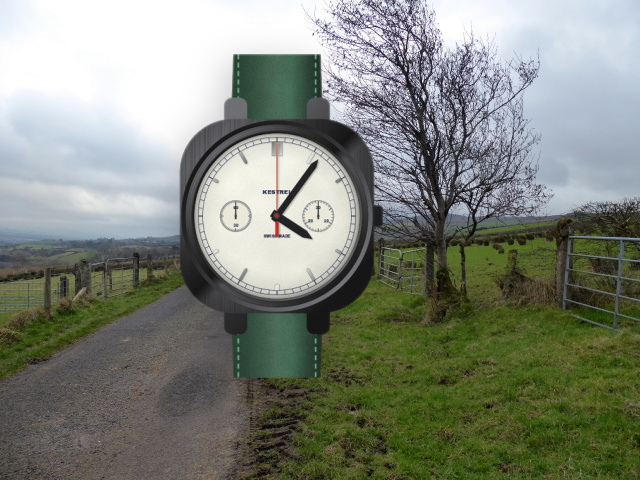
4:06
